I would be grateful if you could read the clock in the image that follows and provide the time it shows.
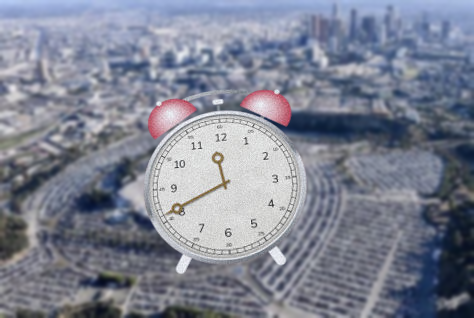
11:41
